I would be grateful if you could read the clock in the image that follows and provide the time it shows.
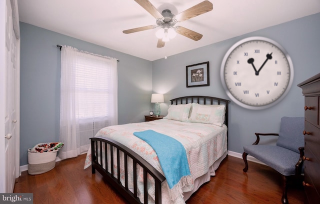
11:06
